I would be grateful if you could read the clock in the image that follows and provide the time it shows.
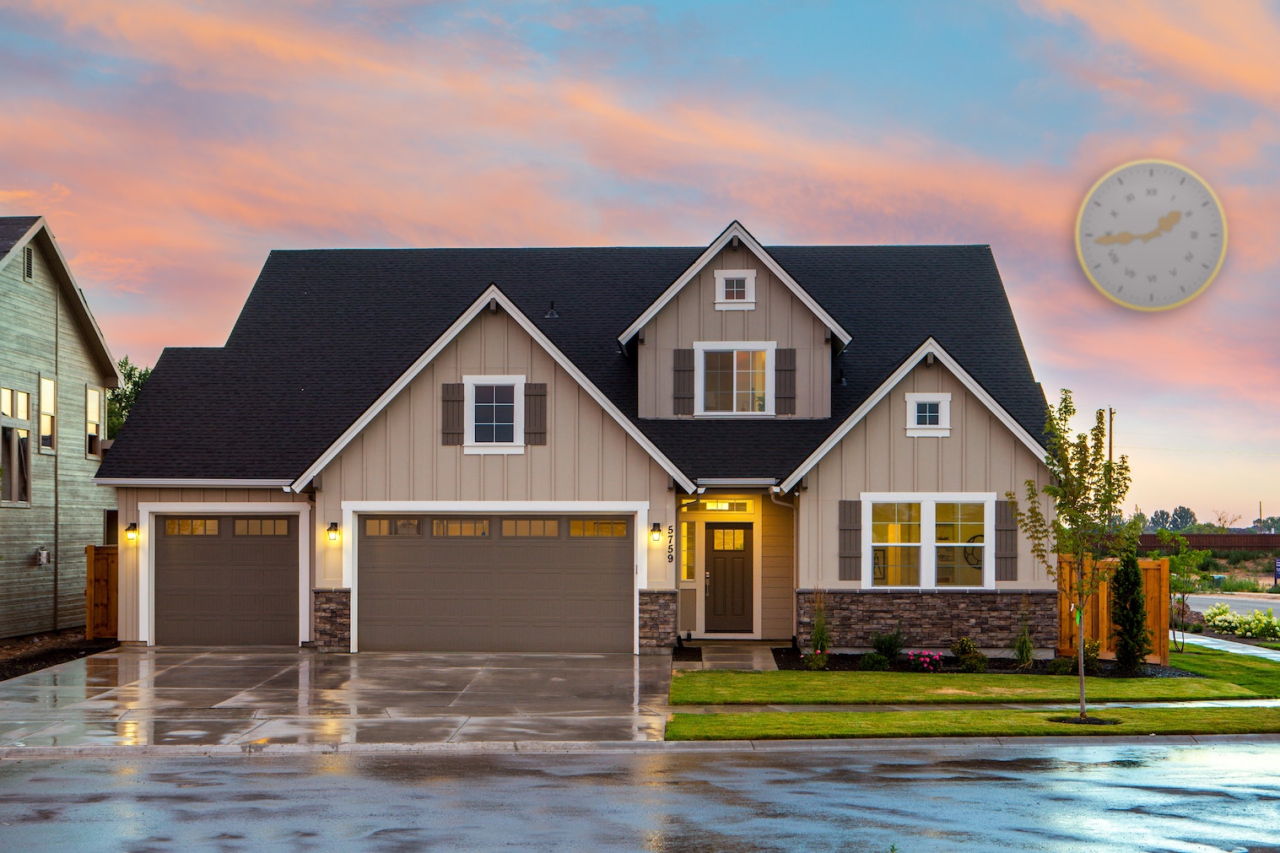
1:44
